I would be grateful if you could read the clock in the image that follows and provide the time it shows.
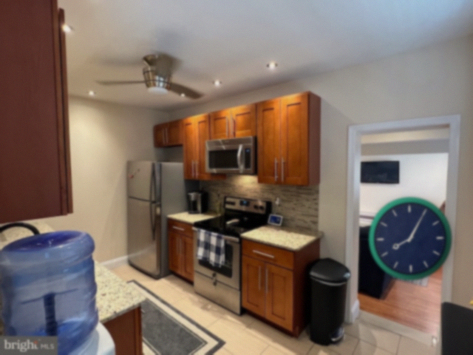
8:05
